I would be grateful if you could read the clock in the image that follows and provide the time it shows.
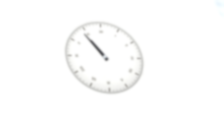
10:54
